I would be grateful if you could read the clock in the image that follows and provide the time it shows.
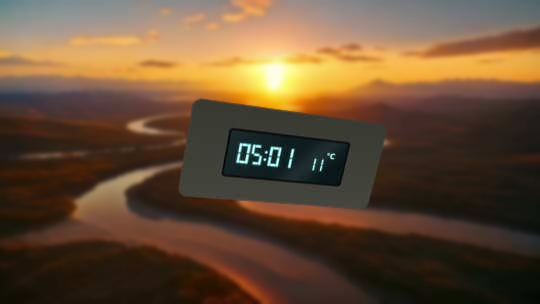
5:01
